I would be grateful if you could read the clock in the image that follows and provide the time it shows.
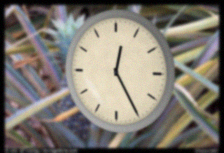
12:25
